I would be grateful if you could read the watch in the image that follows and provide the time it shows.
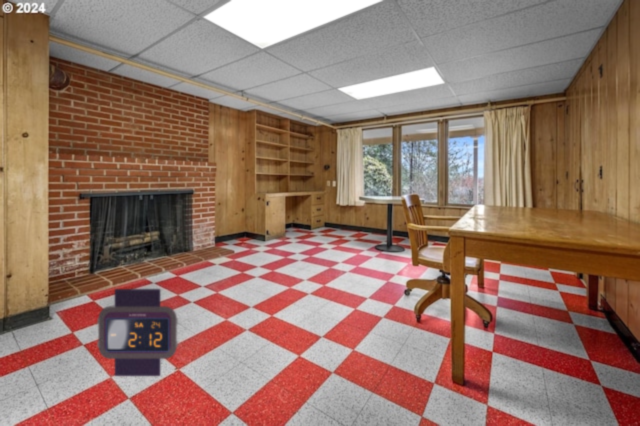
2:12
